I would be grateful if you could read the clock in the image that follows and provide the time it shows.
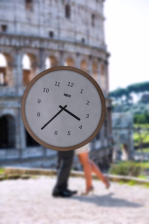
3:35
